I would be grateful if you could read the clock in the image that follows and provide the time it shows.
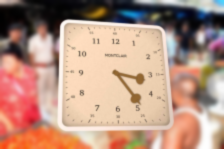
3:24
